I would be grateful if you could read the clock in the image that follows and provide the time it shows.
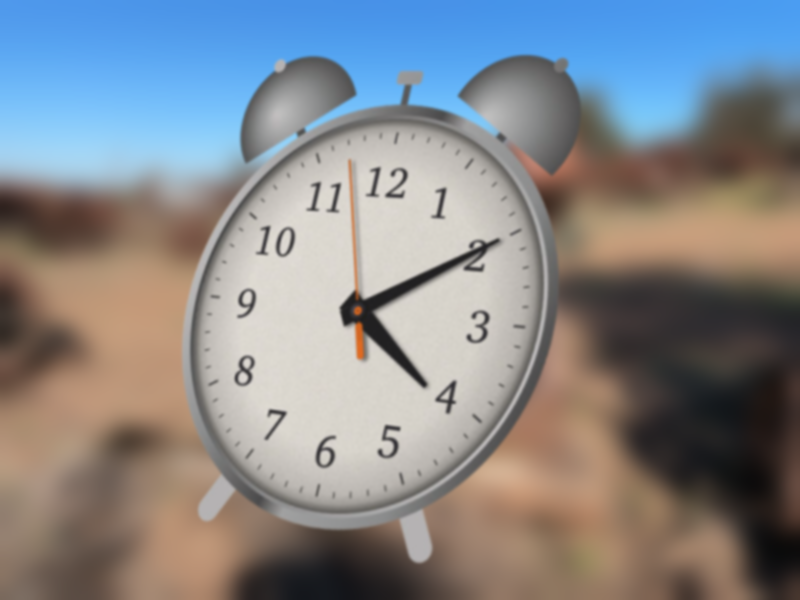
4:09:57
